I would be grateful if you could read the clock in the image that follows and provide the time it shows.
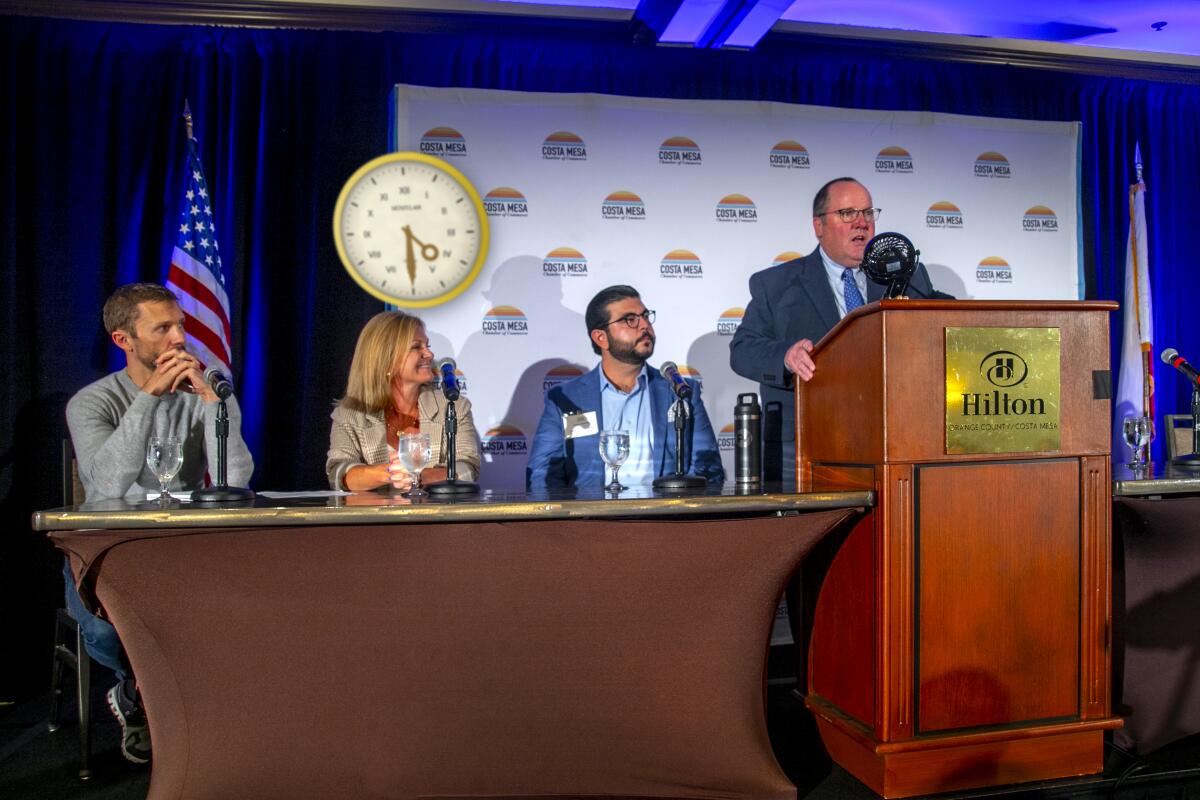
4:30
